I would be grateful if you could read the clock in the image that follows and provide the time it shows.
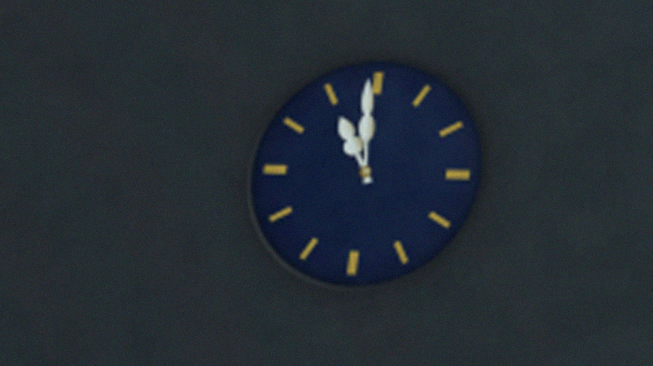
10:59
